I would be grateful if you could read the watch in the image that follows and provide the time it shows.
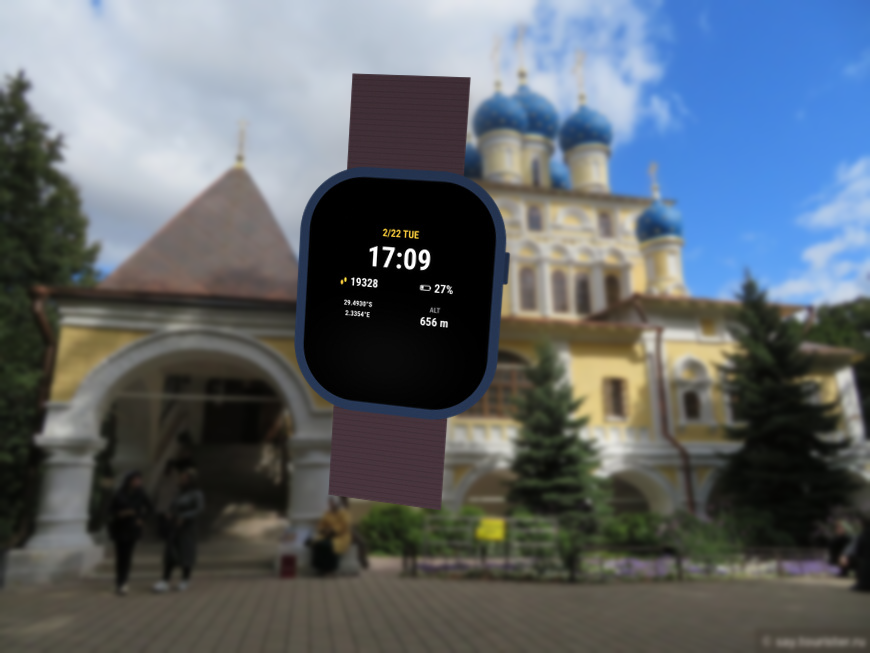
17:09
